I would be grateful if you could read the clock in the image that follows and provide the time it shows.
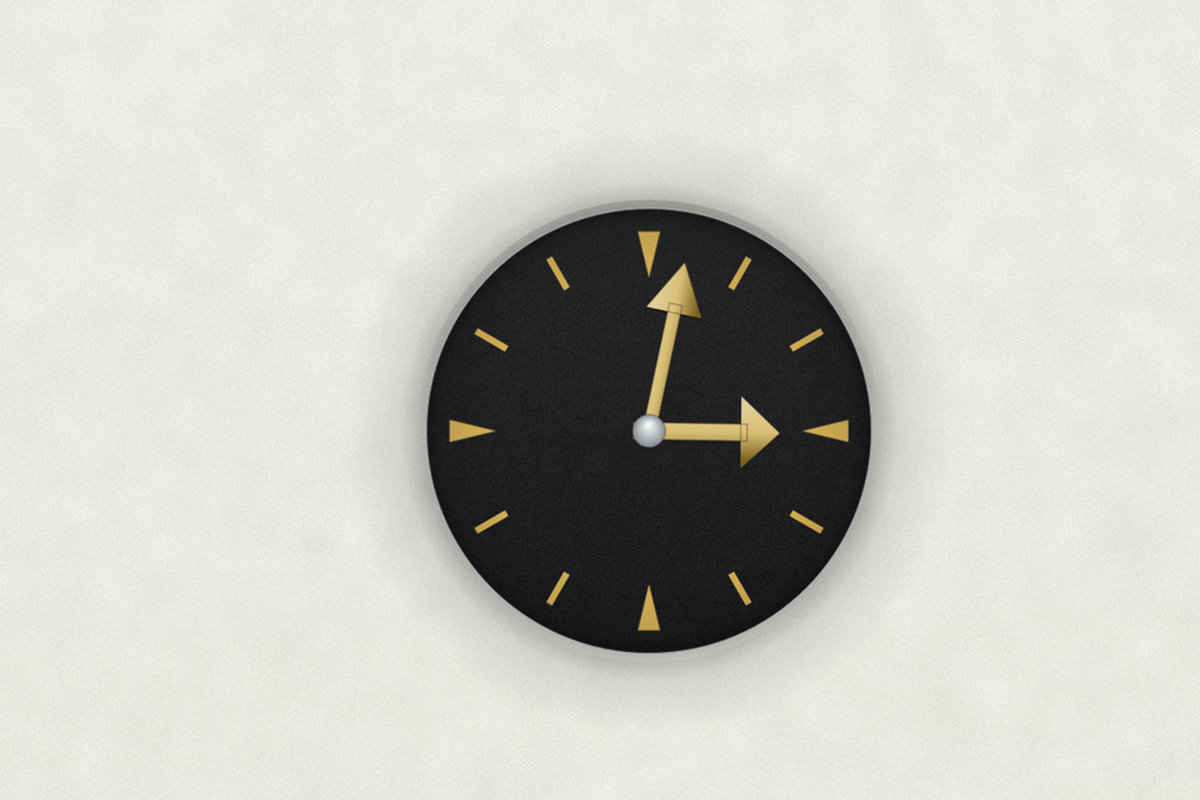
3:02
